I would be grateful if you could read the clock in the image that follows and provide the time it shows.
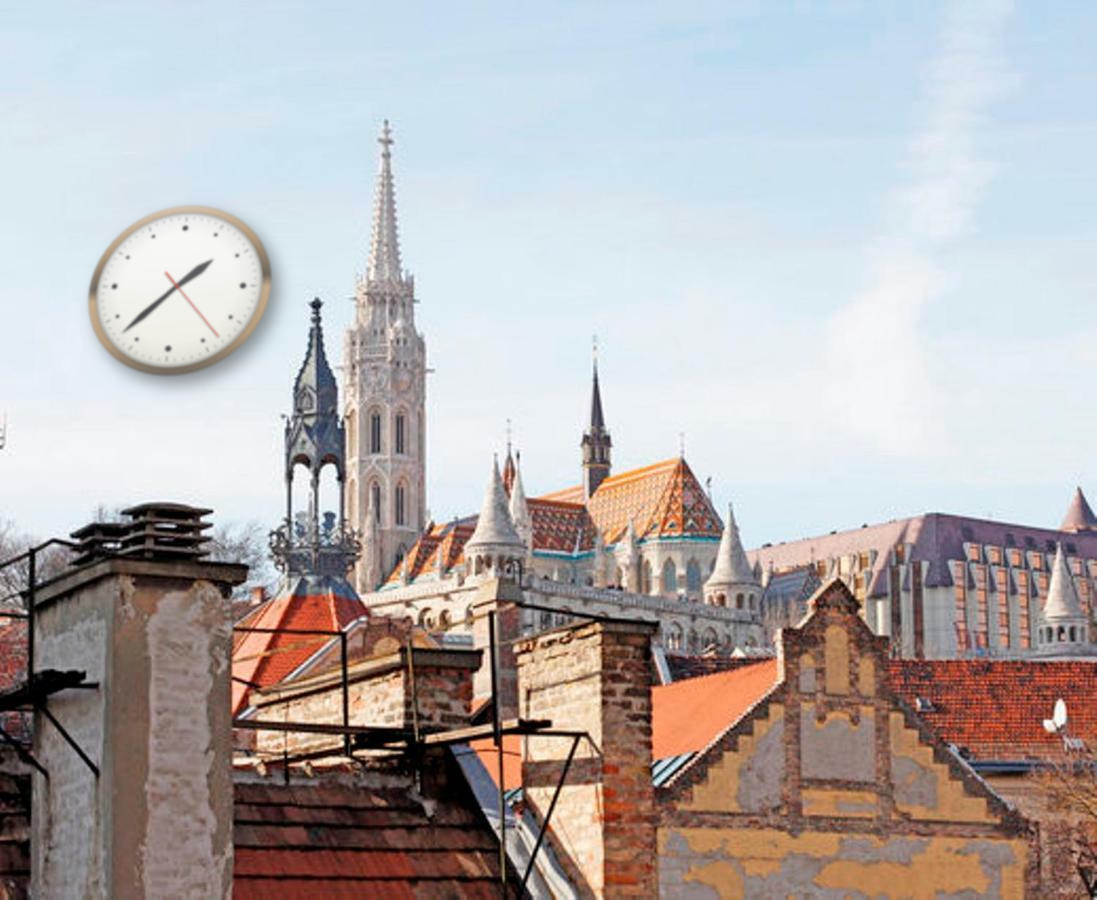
1:37:23
